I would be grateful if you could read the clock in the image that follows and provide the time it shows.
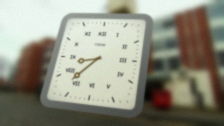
8:37
